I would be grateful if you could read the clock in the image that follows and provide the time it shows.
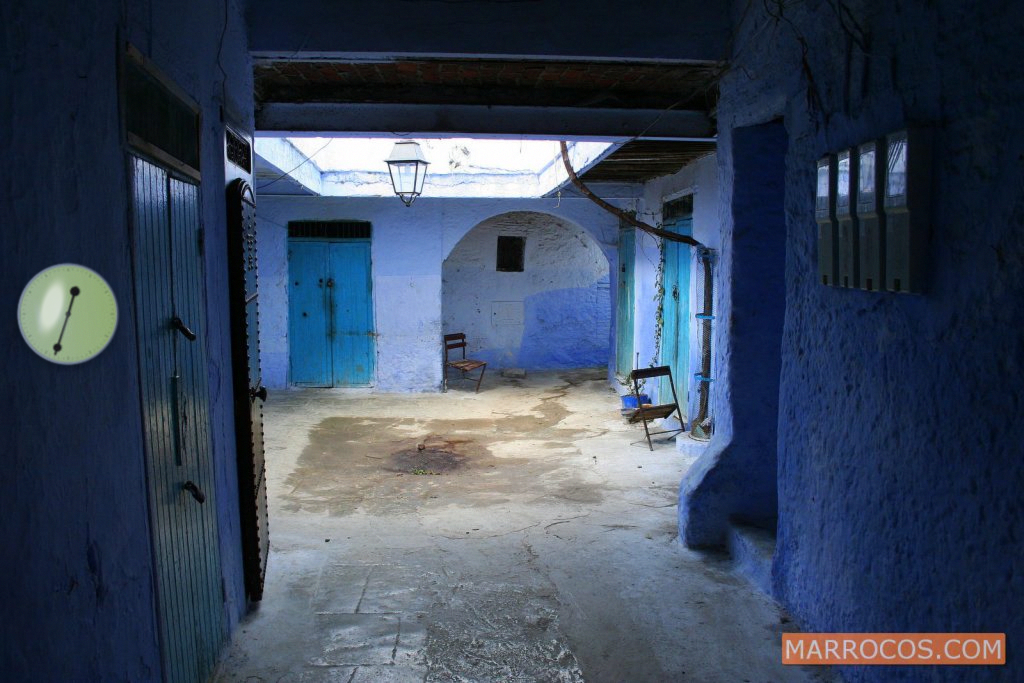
12:33
